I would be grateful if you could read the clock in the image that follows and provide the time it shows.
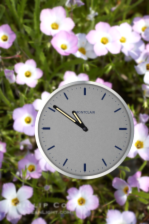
10:51
